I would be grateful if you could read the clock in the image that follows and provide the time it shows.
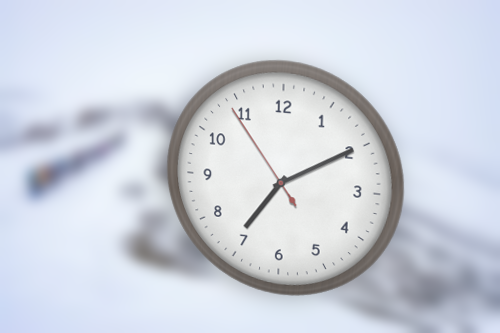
7:09:54
